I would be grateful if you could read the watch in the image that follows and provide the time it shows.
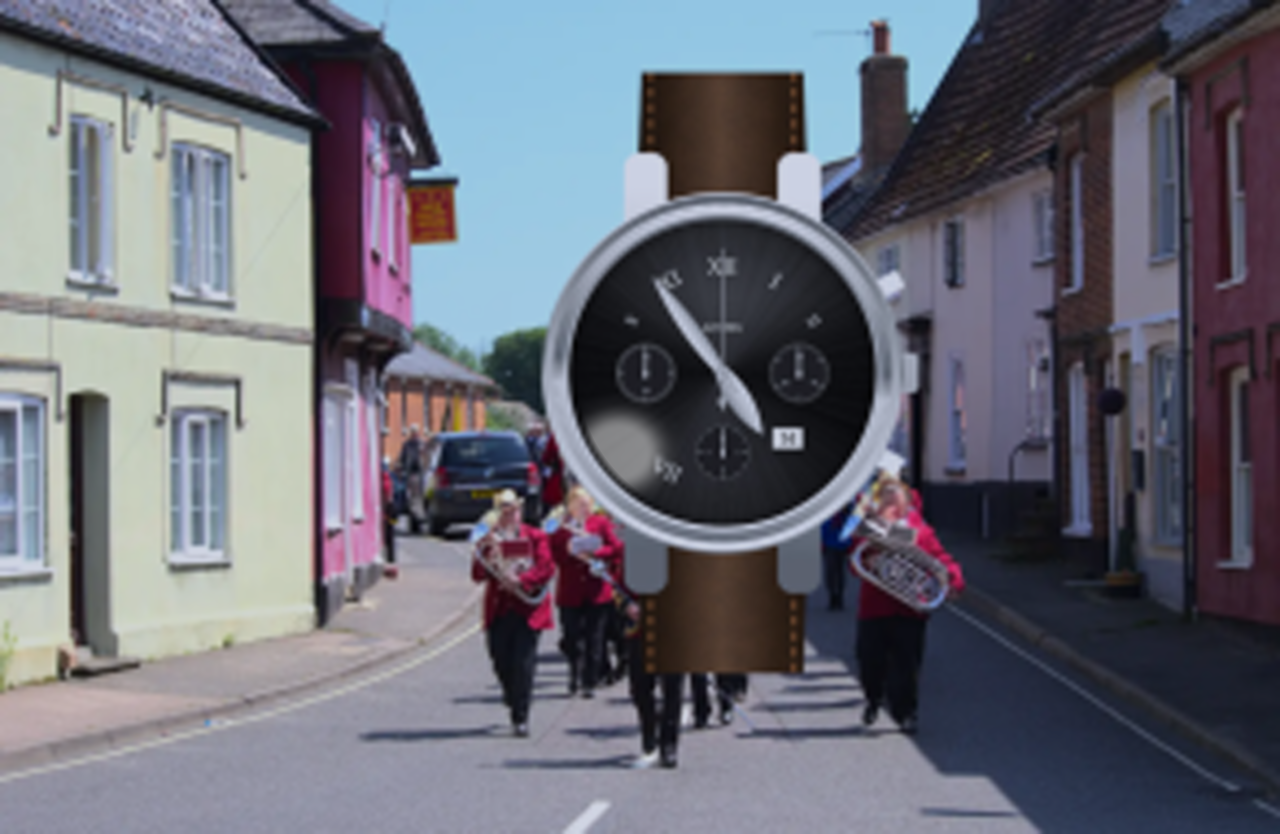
4:54
